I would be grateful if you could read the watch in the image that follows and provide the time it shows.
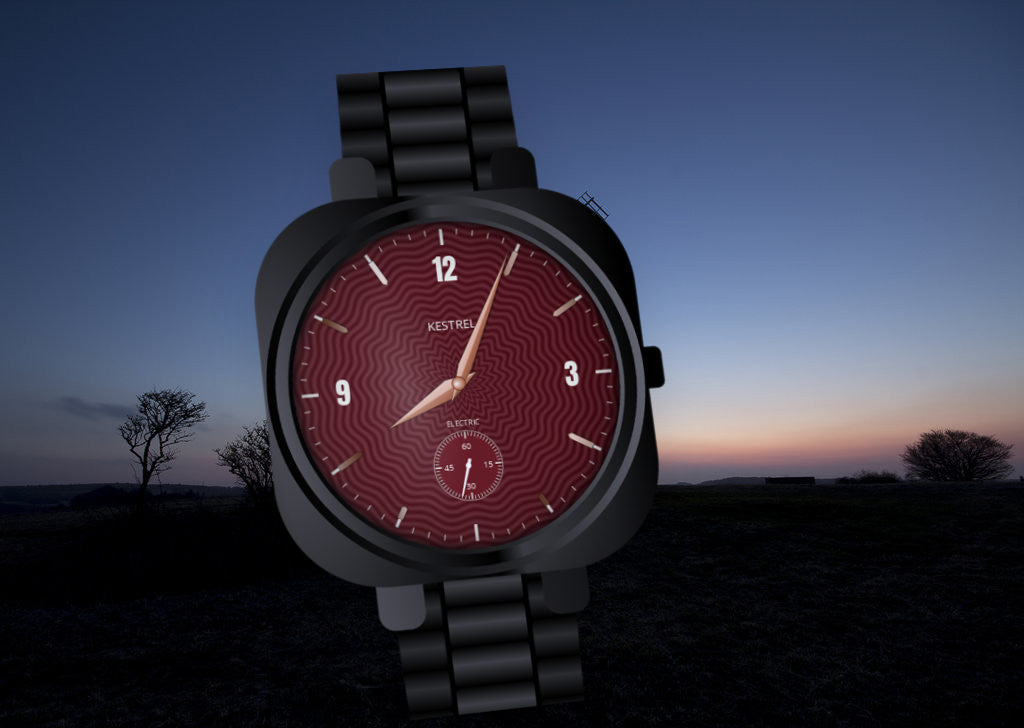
8:04:33
